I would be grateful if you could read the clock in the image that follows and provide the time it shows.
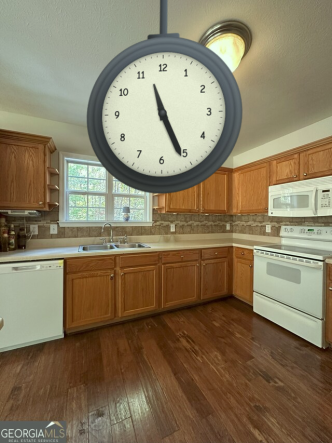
11:26
